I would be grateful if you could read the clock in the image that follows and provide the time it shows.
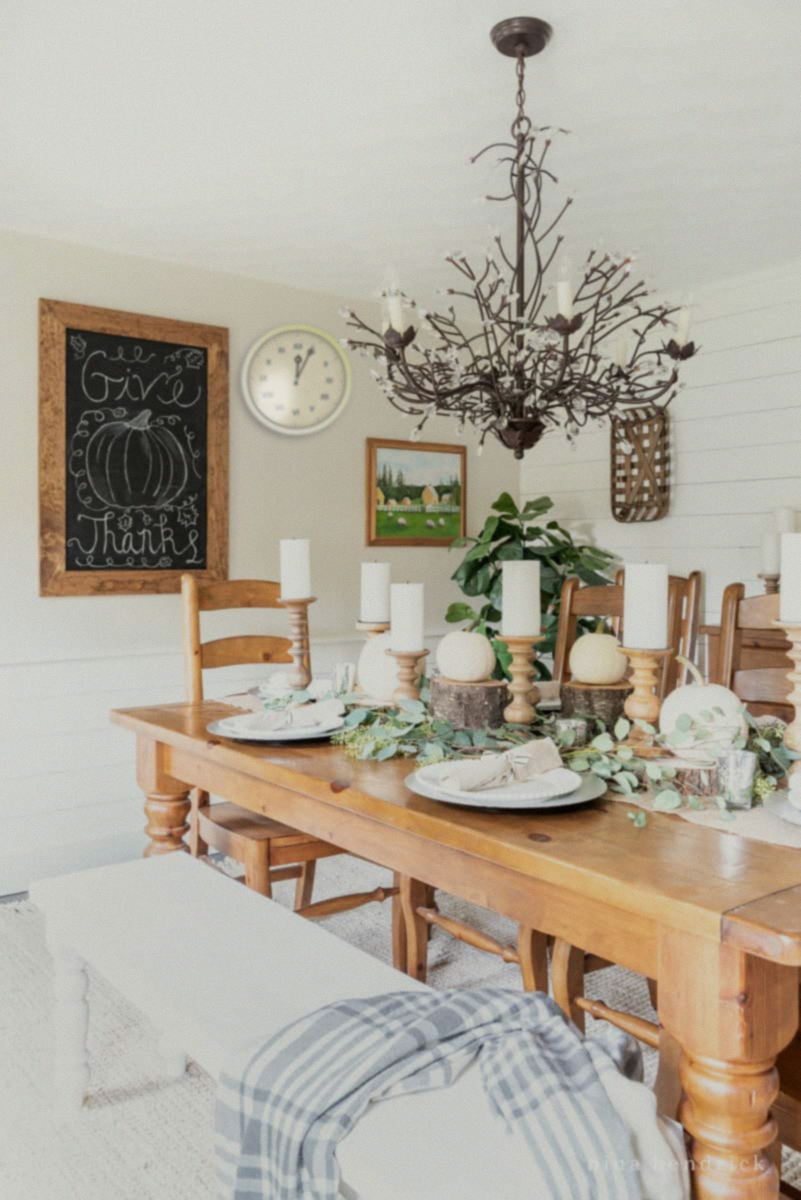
12:04
